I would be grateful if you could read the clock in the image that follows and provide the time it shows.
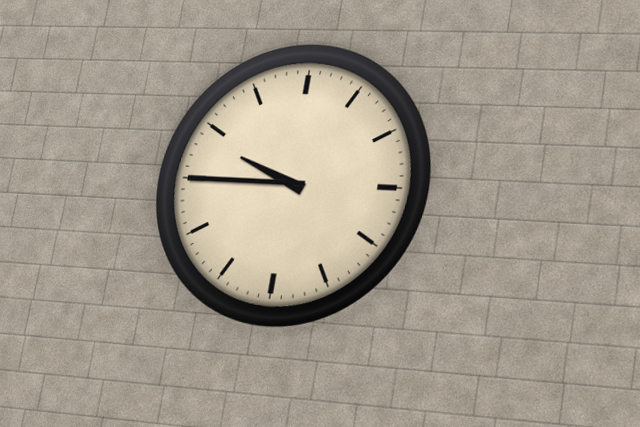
9:45
